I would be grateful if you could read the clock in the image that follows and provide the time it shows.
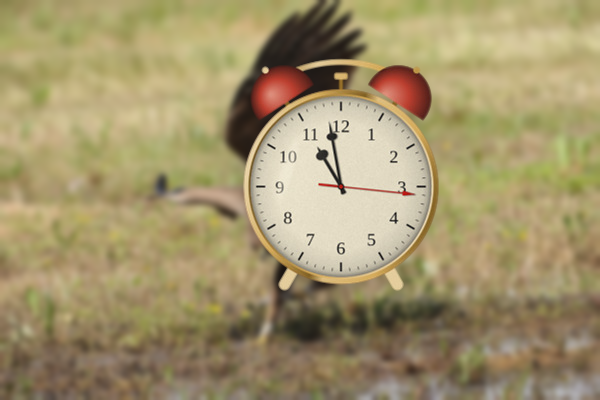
10:58:16
